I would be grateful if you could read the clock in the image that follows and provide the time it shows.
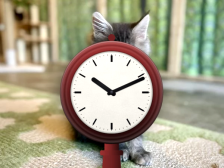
10:11
